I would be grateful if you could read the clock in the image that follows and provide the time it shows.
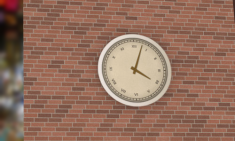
4:03
